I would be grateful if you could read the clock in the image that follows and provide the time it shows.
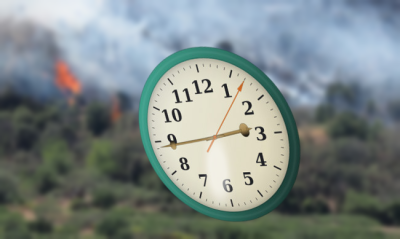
2:44:07
